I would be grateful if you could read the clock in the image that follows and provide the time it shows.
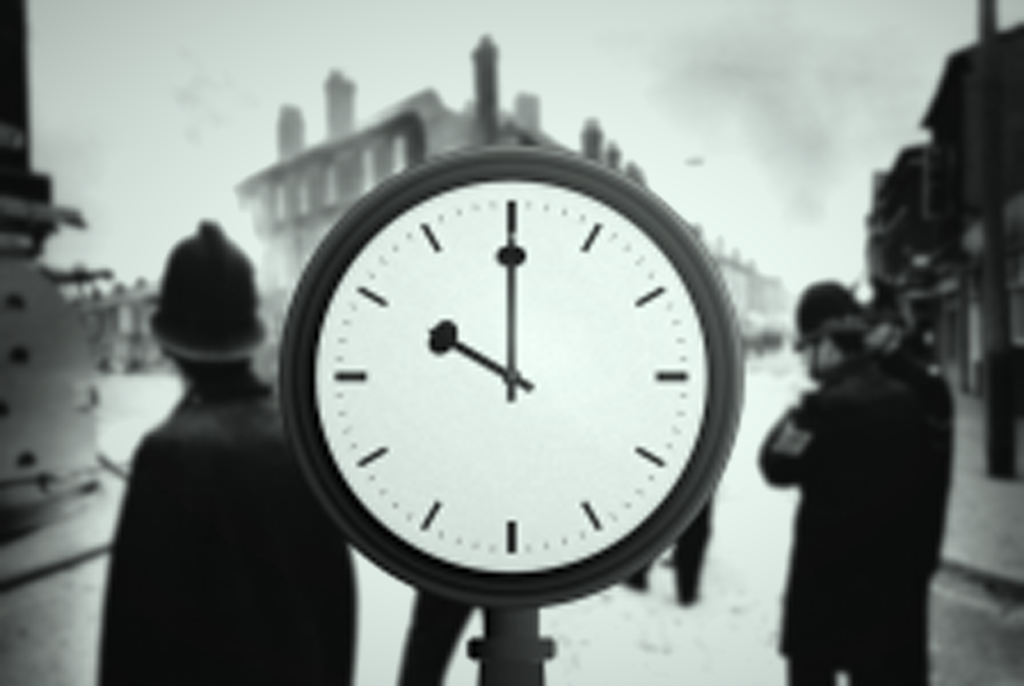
10:00
